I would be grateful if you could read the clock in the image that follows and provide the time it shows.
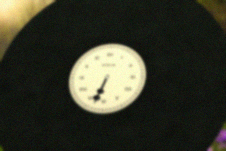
6:33
